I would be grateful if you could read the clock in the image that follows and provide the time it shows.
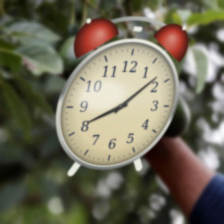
8:08
